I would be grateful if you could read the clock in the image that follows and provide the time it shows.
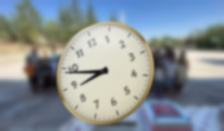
8:49
